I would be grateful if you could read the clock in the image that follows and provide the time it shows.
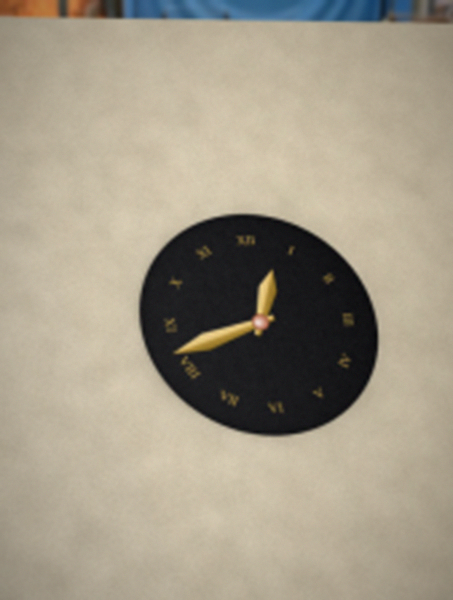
12:42
